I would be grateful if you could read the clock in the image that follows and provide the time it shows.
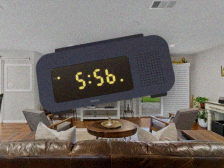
5:56
